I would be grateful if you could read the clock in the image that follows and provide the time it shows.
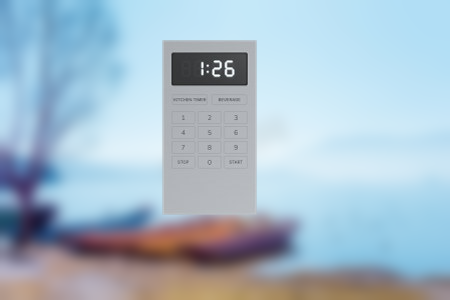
1:26
